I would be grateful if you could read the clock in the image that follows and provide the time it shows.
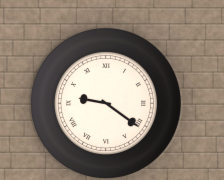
9:21
